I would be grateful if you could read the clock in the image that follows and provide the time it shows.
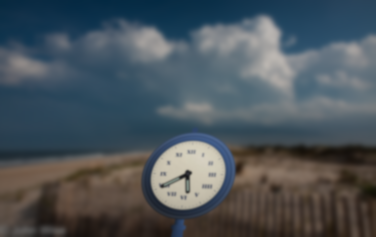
5:40
